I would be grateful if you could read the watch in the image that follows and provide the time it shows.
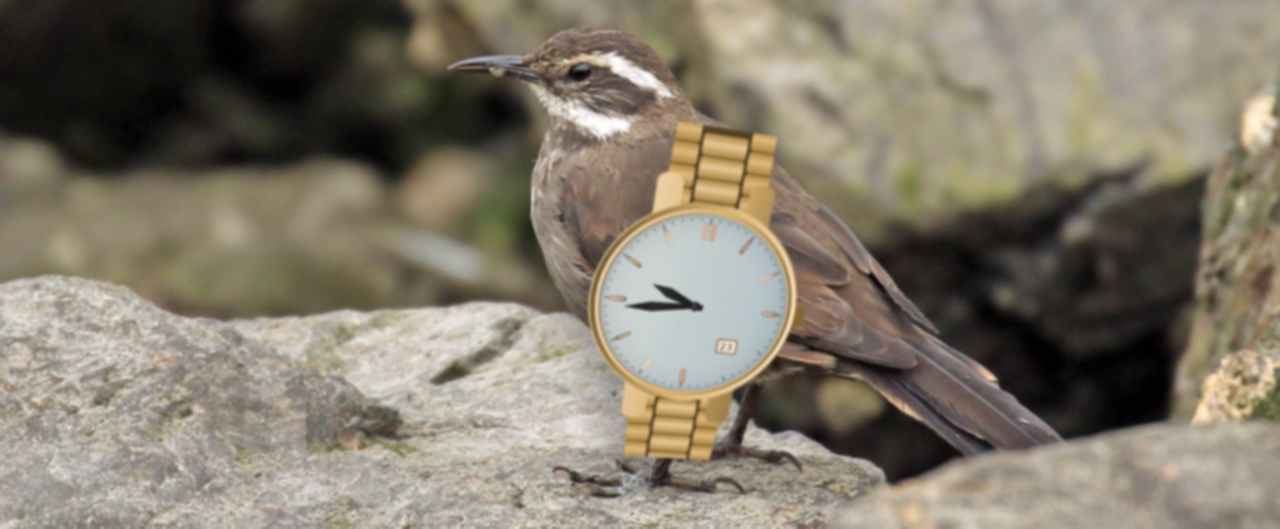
9:44
